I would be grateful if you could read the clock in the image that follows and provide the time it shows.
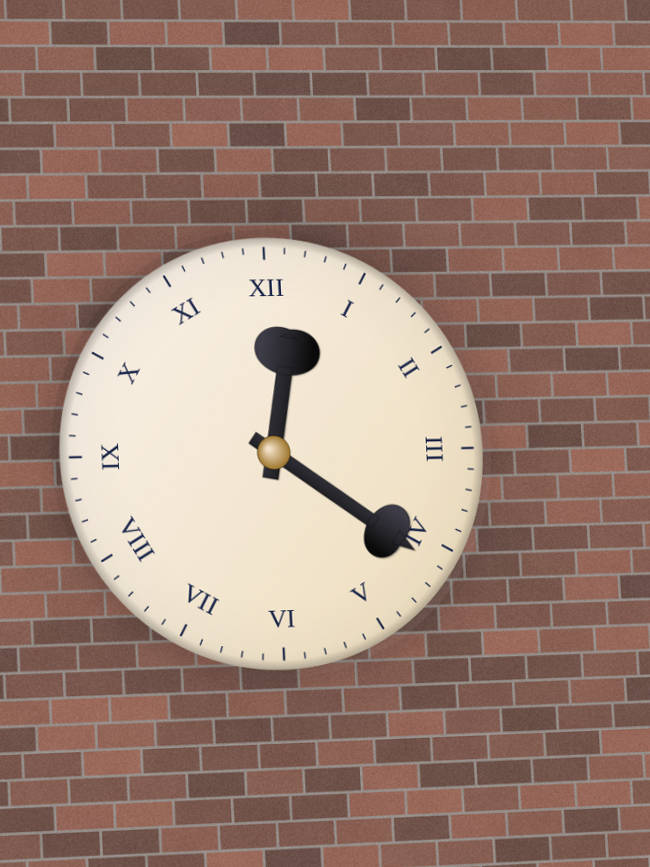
12:21
